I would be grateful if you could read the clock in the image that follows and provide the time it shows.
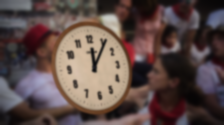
12:06
